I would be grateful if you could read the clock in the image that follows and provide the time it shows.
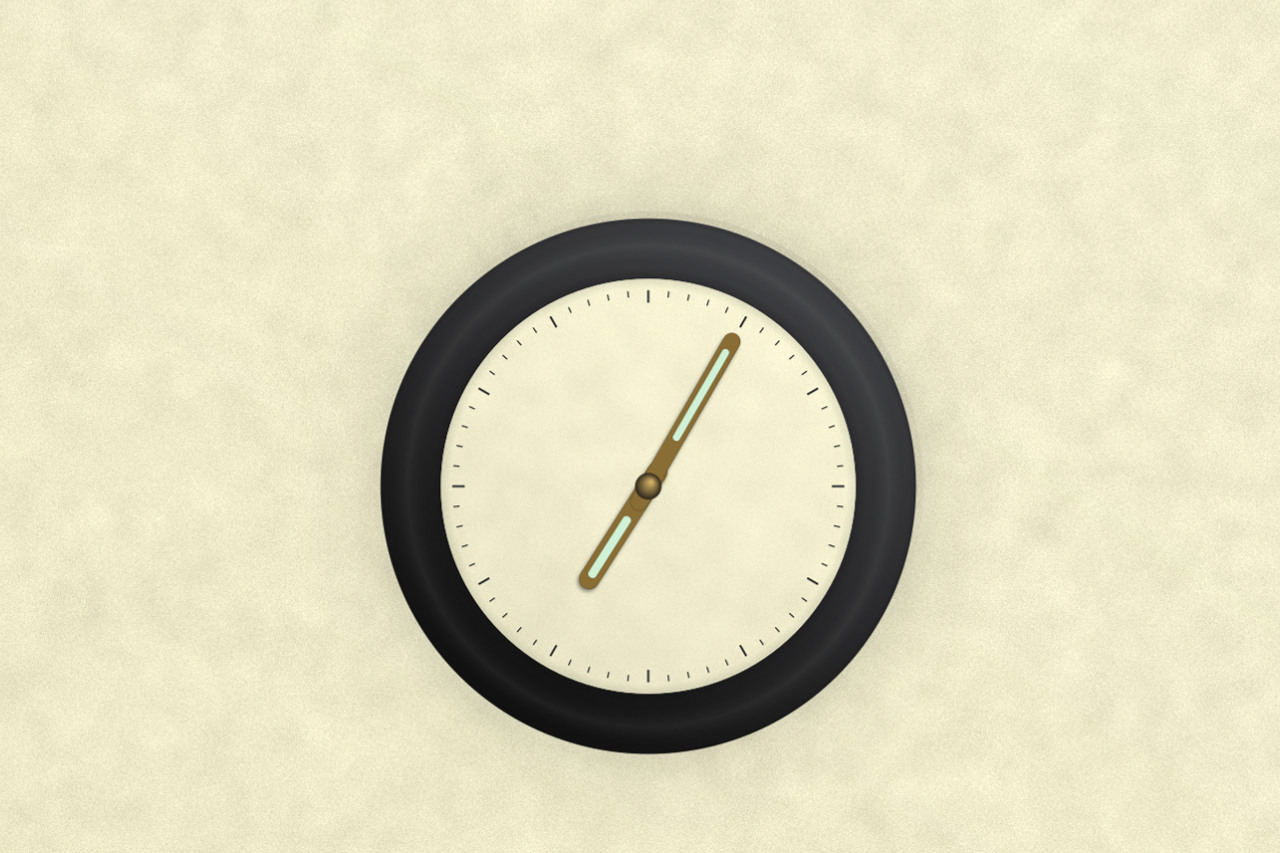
7:05
